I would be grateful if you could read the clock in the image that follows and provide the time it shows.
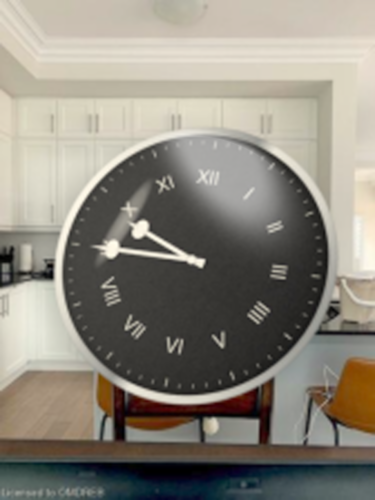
9:45
